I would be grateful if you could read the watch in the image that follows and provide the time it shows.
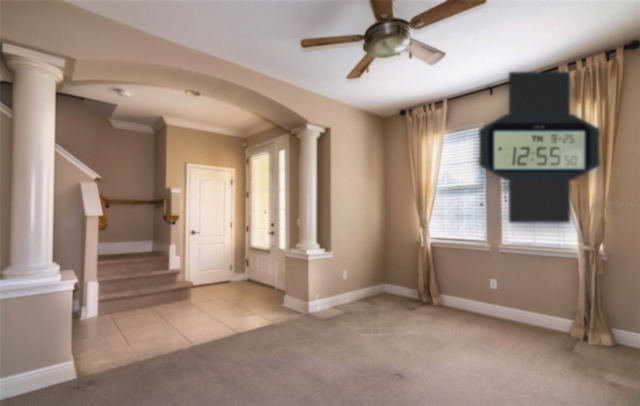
12:55
